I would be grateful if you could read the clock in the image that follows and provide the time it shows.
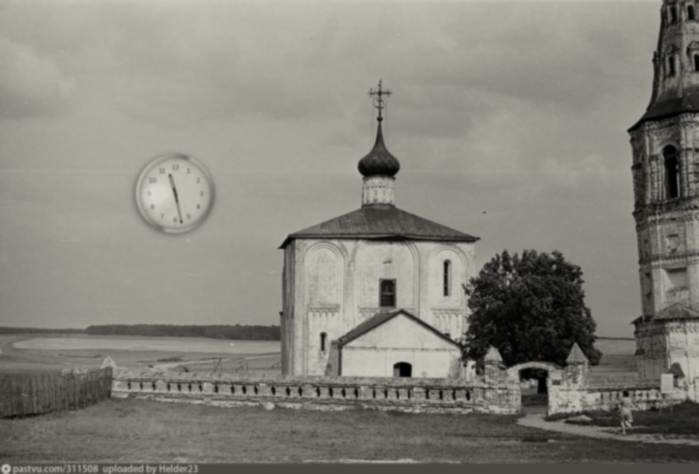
11:28
